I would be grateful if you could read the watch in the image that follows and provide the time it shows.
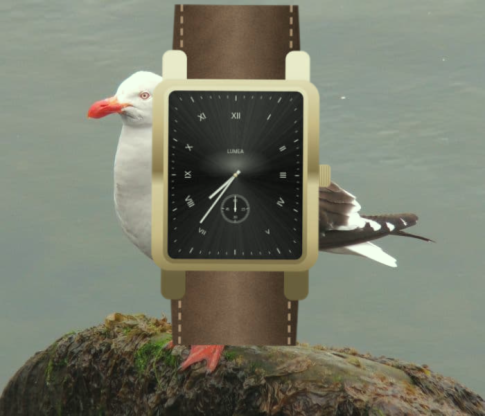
7:36
